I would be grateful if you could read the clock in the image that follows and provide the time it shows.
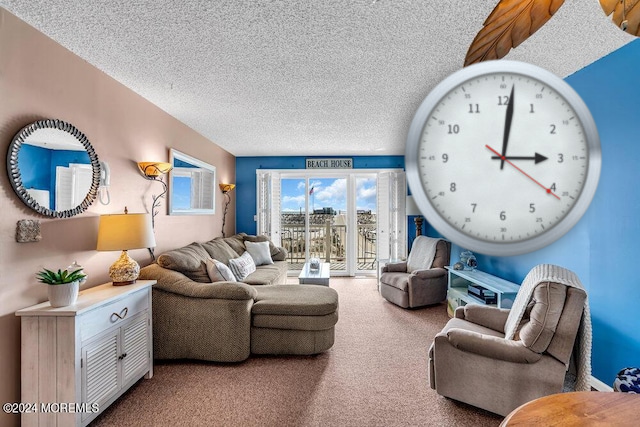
3:01:21
